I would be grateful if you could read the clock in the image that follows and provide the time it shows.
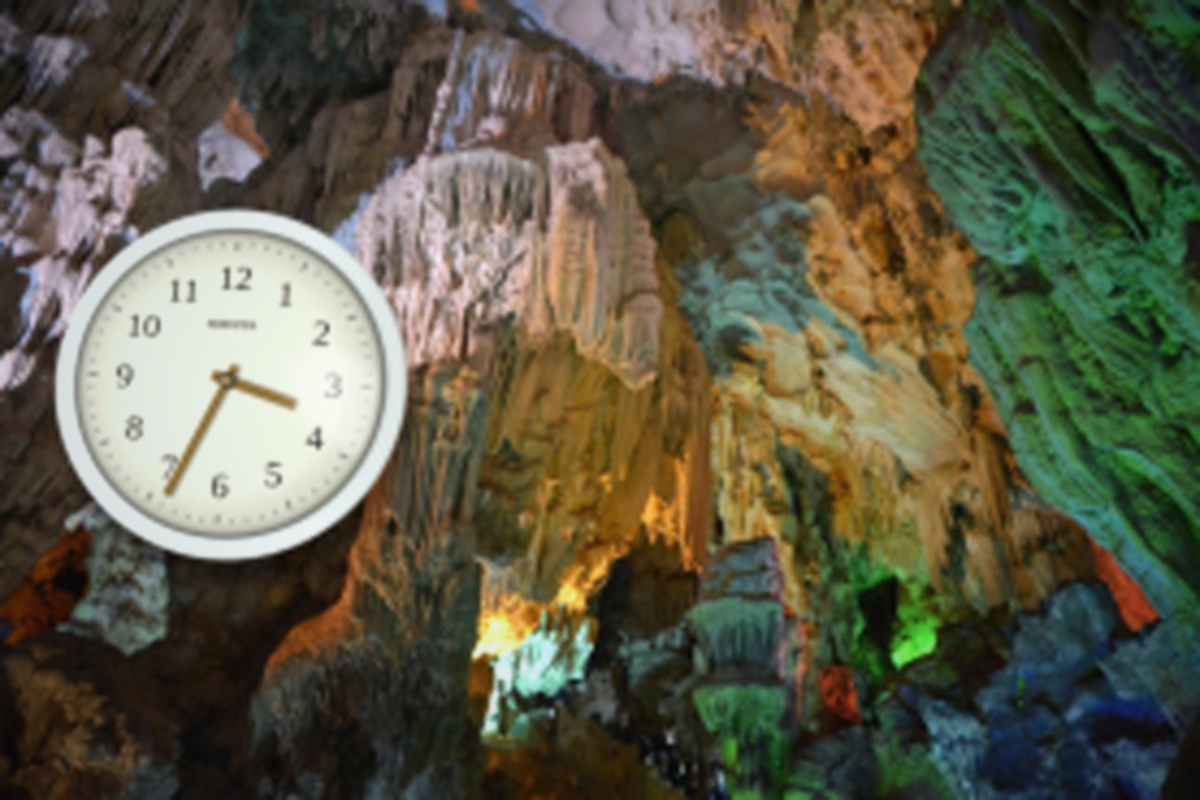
3:34
